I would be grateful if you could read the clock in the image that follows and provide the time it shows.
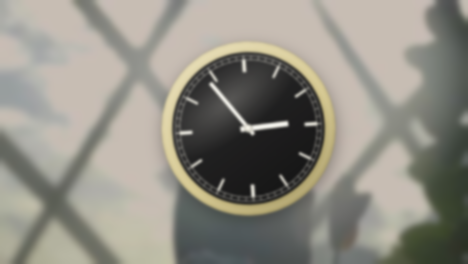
2:54
